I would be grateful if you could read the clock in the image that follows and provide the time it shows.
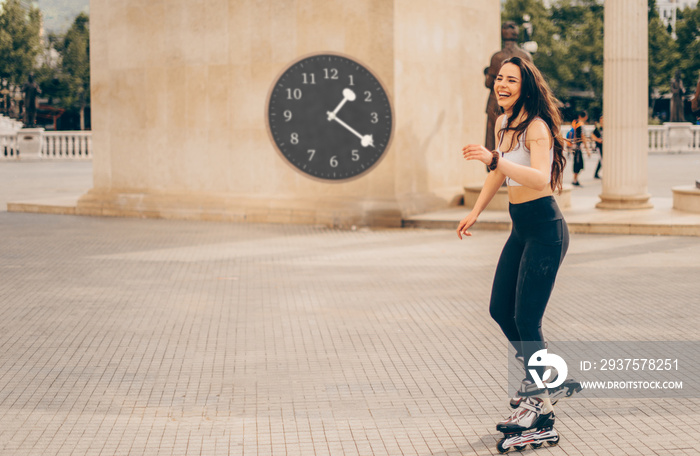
1:21
